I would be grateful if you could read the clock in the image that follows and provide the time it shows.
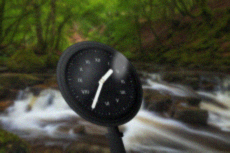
1:35
